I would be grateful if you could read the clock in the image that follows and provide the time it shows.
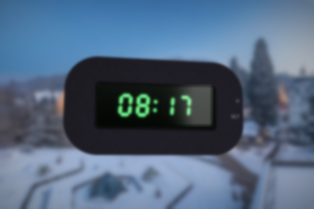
8:17
